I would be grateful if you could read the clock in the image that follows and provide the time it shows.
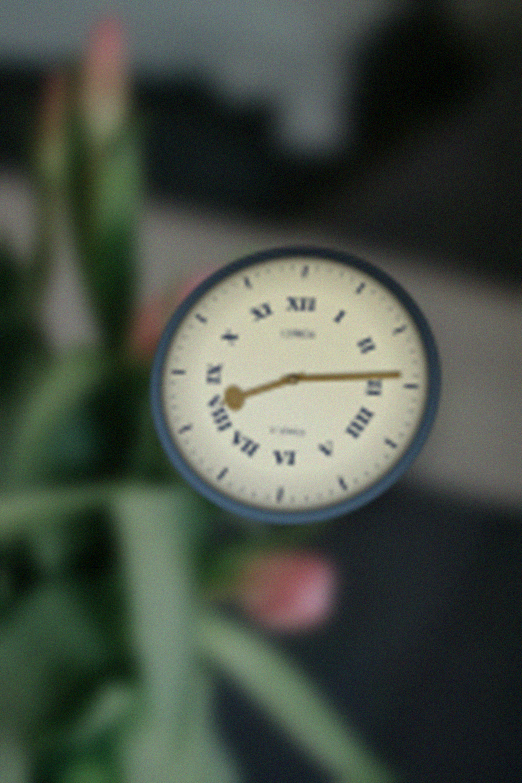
8:14
